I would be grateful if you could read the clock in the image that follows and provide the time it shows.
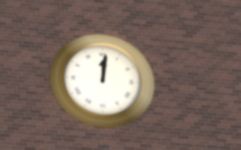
12:01
